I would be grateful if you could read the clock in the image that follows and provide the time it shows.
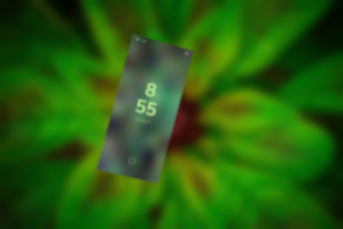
8:55
